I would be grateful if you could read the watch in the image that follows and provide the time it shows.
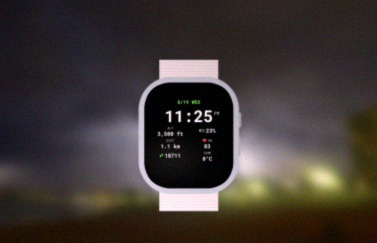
11:25
